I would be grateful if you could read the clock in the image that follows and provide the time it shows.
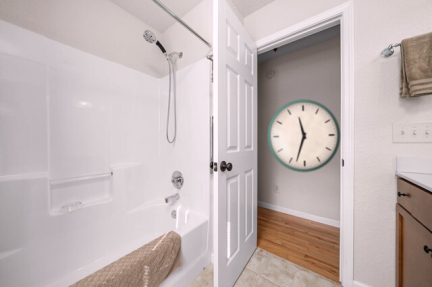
11:33
